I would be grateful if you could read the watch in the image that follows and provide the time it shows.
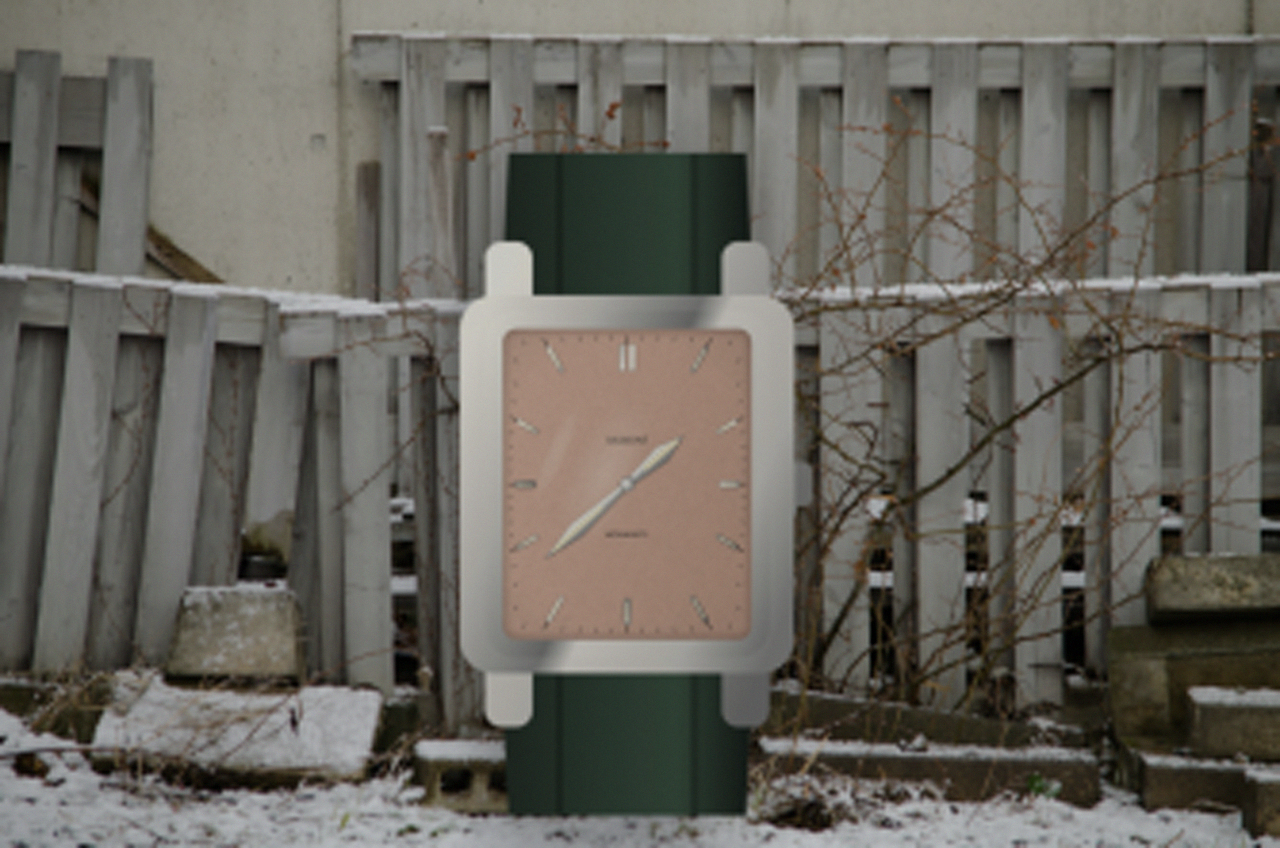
1:38
